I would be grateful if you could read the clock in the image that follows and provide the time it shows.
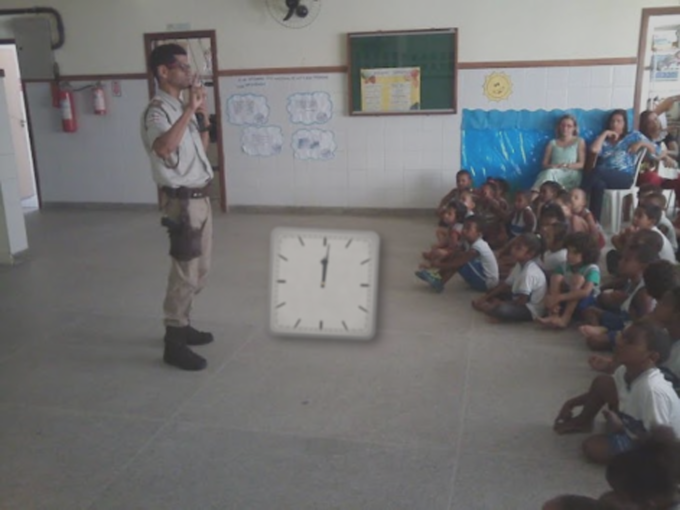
12:01
